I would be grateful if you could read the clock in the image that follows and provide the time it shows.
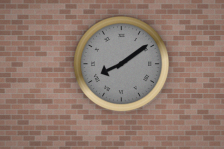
8:09
